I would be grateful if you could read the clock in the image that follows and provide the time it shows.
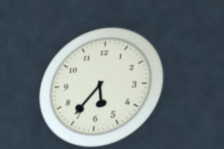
5:36
